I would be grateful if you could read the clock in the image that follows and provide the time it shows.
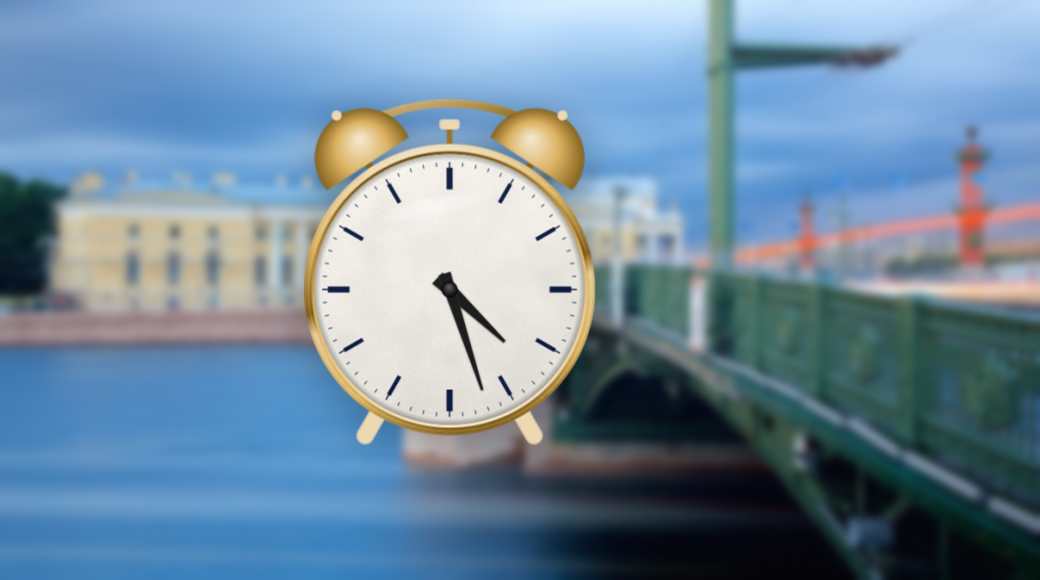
4:27
